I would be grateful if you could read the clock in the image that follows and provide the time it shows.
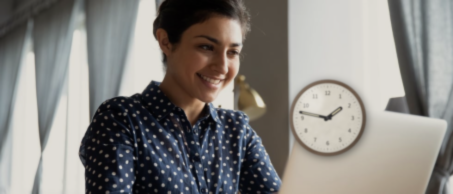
1:47
